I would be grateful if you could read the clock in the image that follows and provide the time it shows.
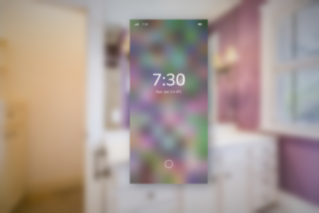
7:30
